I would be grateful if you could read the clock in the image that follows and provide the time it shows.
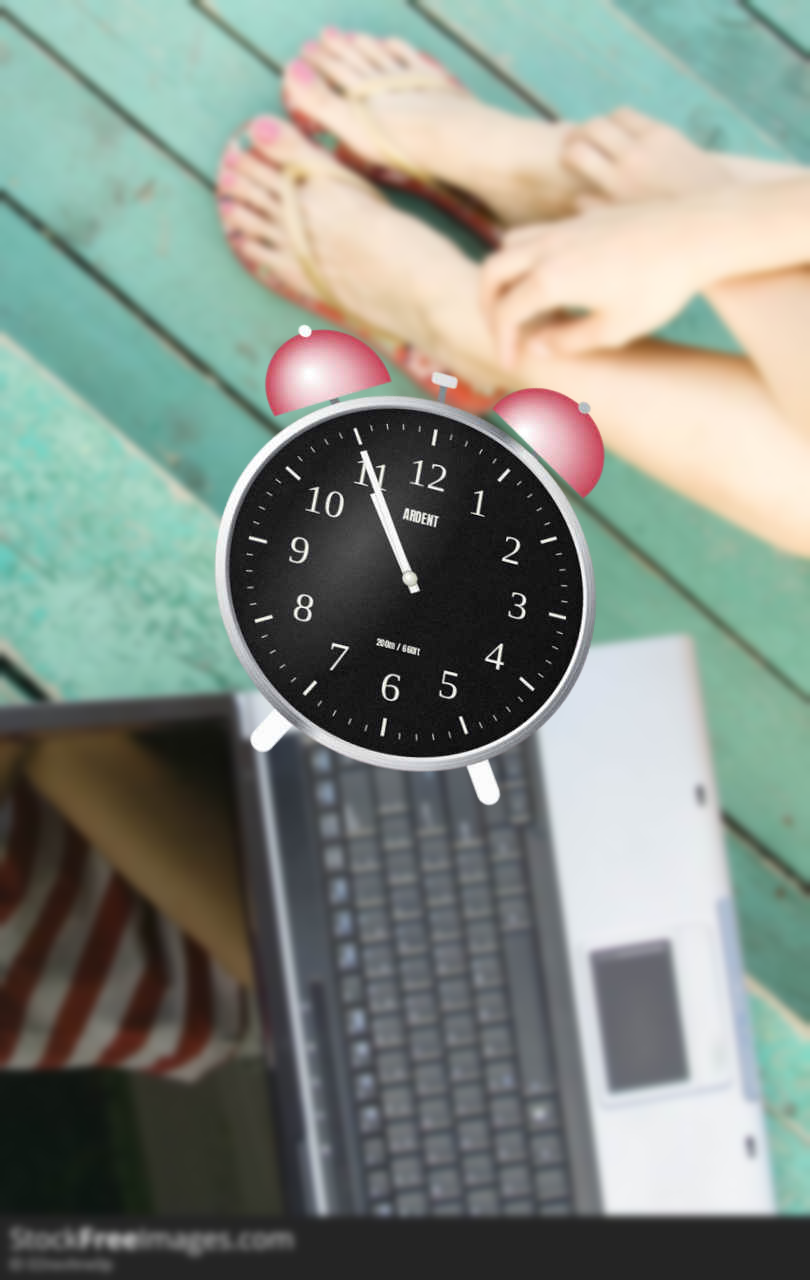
10:55
